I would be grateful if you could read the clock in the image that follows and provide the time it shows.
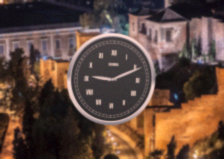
9:11
